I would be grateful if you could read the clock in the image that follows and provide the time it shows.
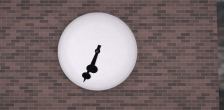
6:34
